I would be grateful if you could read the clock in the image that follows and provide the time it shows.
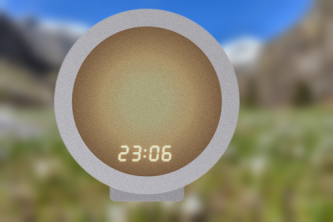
23:06
